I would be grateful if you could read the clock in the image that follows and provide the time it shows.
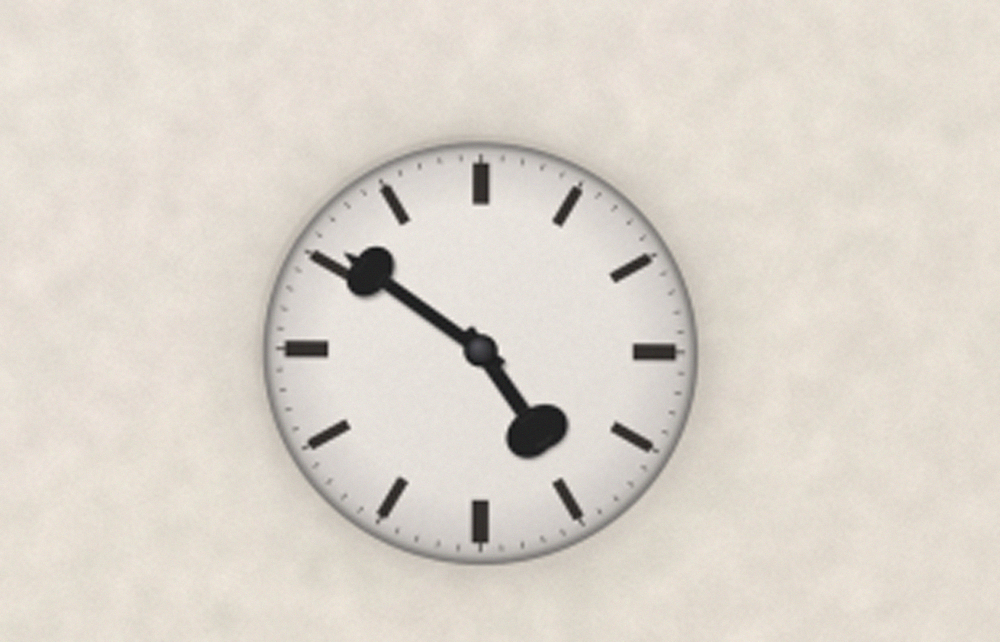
4:51
